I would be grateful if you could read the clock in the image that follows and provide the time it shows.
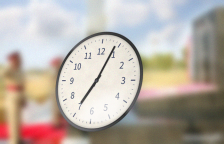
7:04
